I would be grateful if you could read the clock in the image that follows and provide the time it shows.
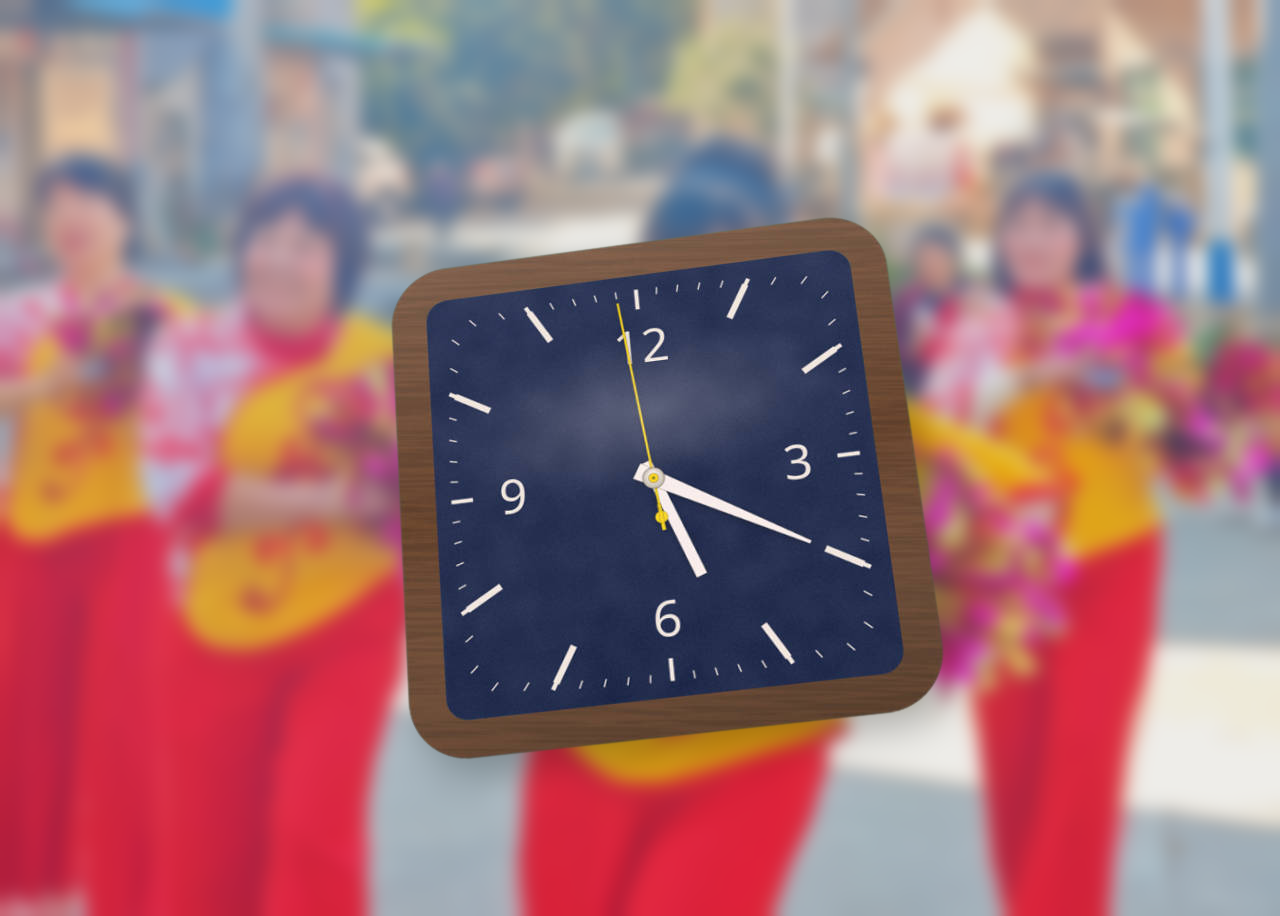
5:19:59
